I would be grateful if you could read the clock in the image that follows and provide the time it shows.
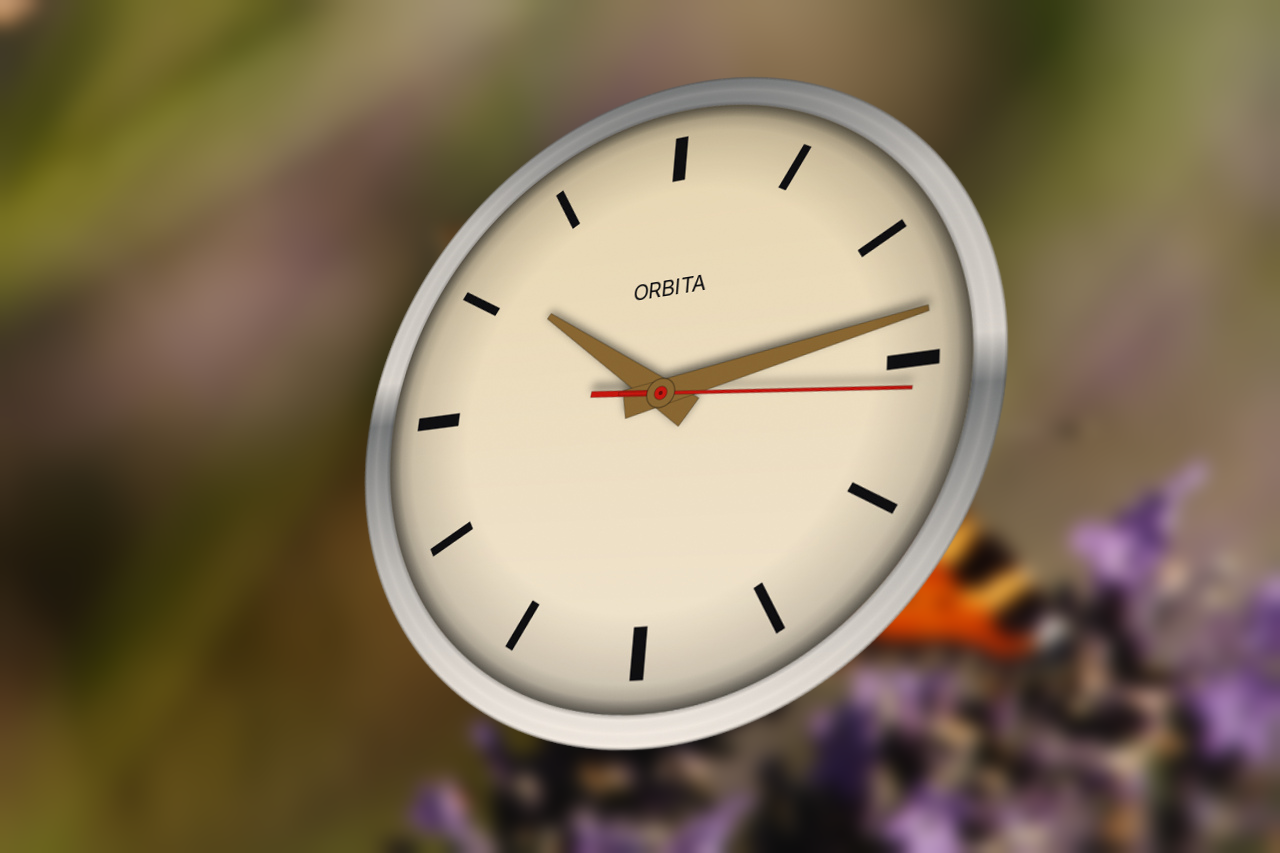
10:13:16
